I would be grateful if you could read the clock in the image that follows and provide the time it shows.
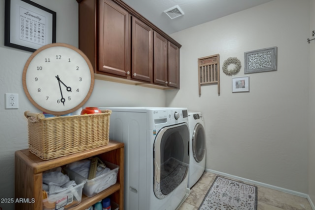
4:28
